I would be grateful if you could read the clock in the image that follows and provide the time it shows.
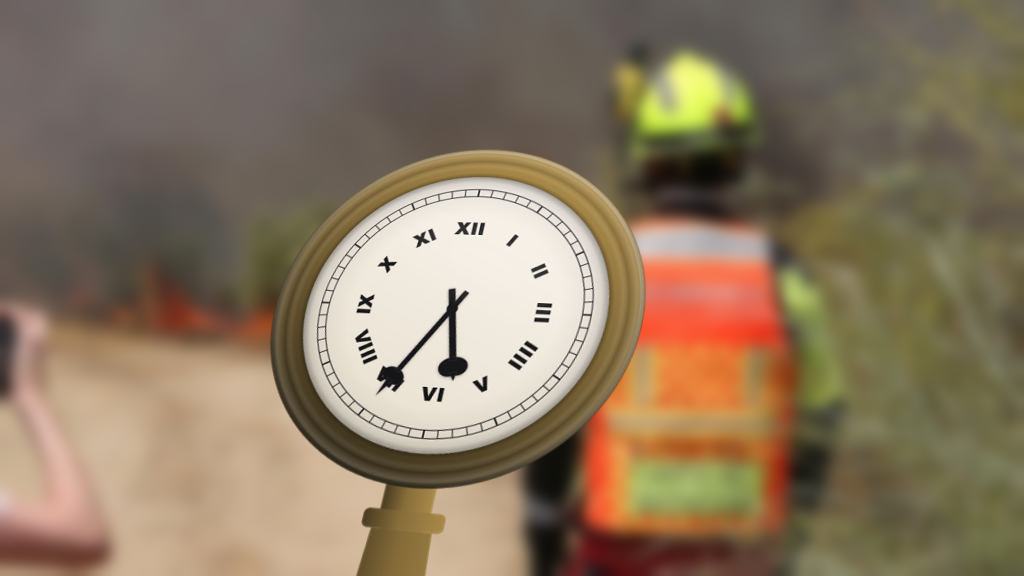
5:35
